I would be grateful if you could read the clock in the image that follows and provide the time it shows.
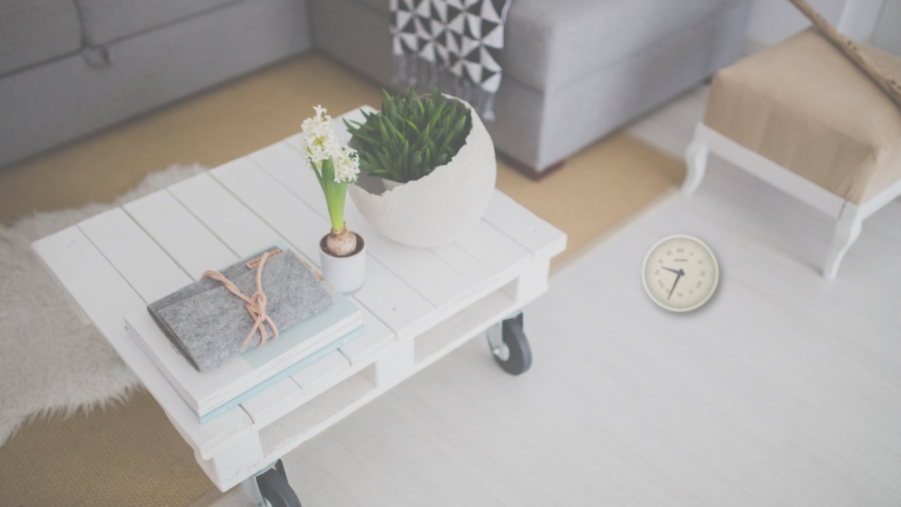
9:34
